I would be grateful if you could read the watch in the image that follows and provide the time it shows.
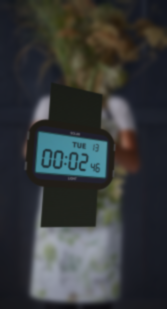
0:02
